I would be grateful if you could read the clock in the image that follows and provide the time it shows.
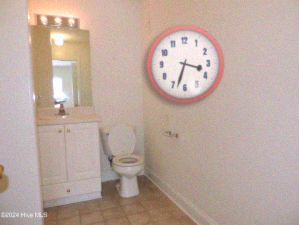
3:33
